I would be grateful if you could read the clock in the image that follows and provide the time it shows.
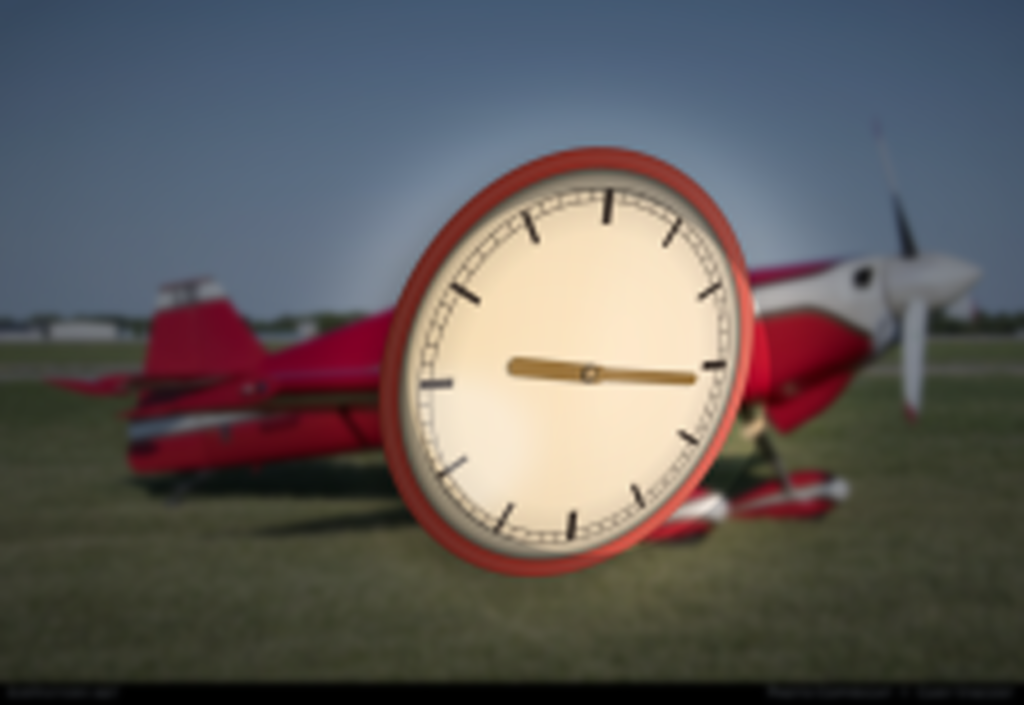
9:16
